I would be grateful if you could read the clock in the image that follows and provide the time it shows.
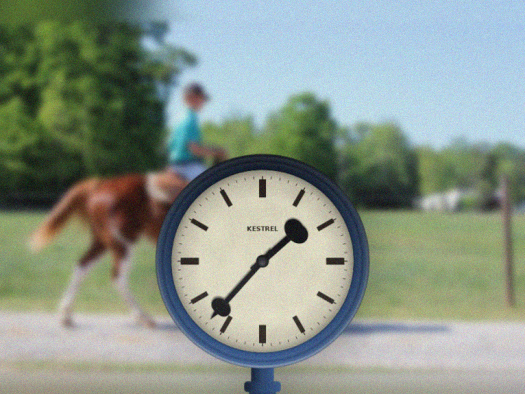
1:37
